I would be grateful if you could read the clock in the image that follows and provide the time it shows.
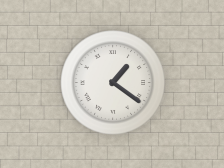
1:21
